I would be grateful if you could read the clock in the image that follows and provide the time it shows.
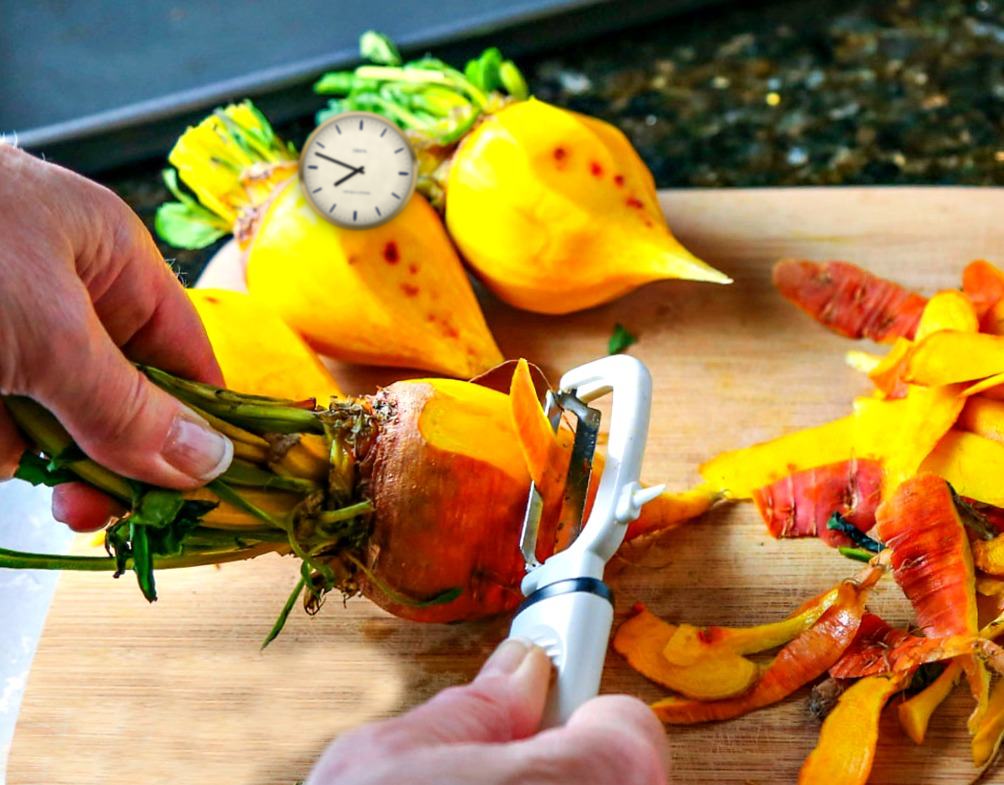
7:48
